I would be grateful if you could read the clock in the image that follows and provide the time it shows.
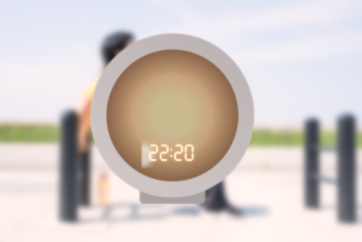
22:20
